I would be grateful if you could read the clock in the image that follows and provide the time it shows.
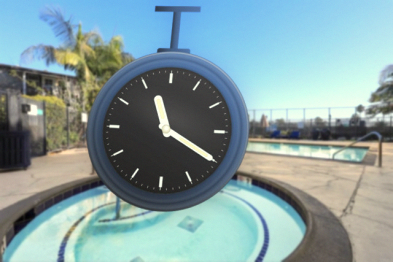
11:20
